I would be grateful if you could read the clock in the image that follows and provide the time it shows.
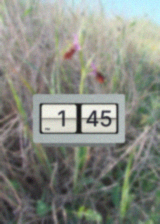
1:45
